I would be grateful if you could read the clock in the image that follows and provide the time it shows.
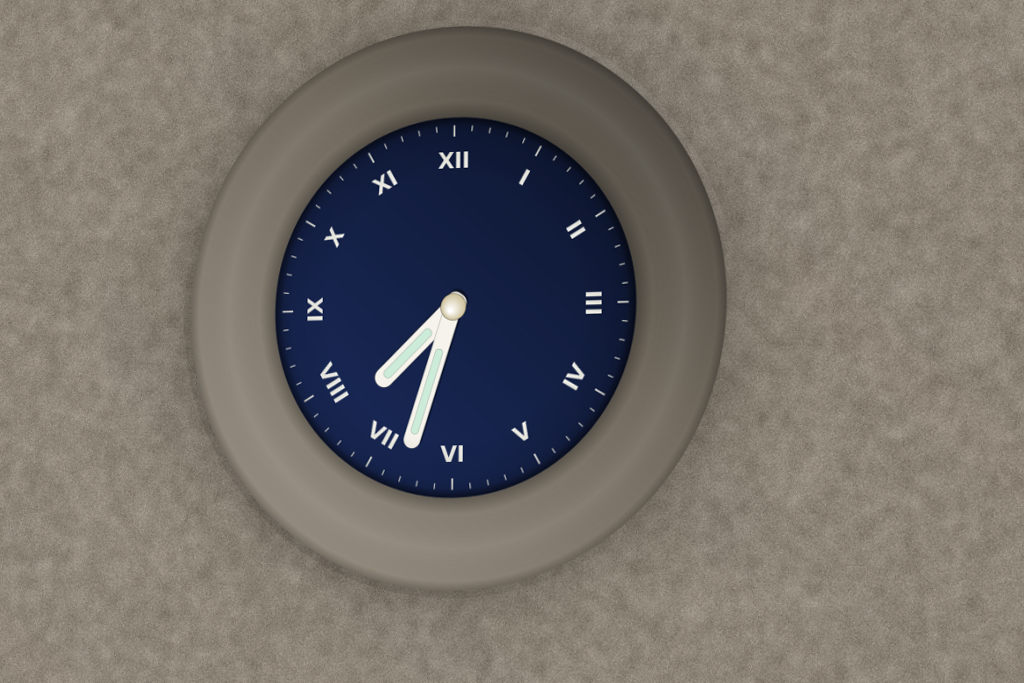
7:33
